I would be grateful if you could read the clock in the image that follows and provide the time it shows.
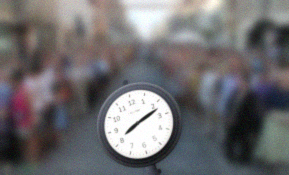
8:12
